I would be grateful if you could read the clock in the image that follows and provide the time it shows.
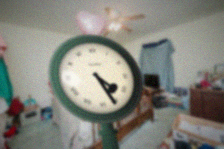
4:26
